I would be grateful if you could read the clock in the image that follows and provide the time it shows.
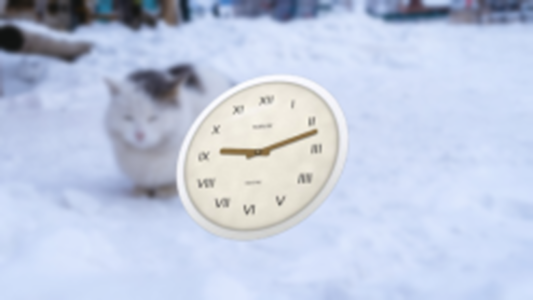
9:12
